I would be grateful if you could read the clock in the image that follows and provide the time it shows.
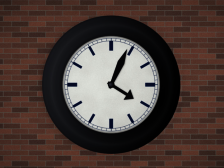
4:04
